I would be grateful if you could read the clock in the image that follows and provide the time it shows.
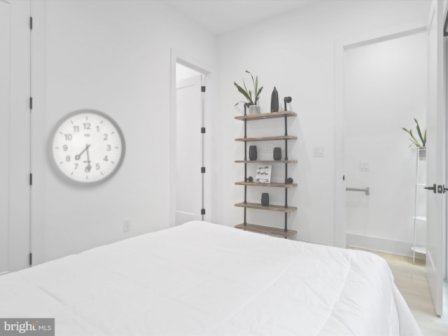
7:29
